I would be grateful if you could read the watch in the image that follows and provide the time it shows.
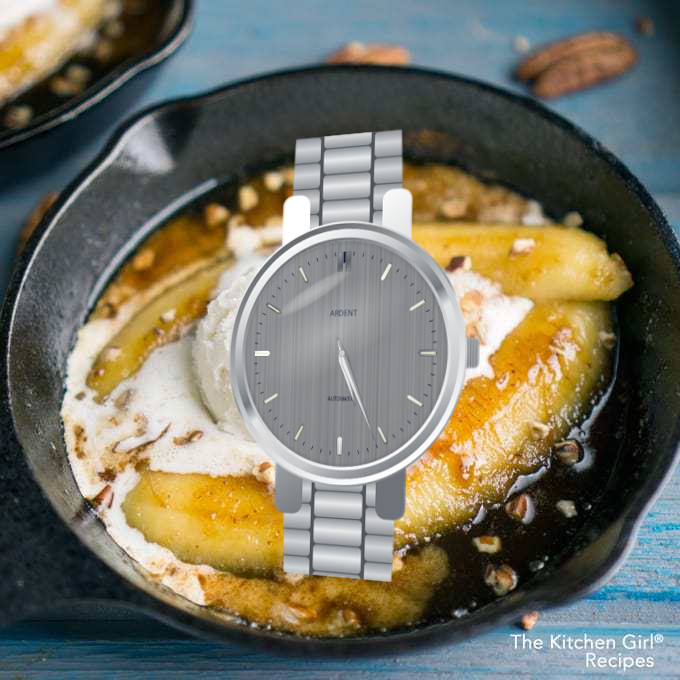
5:26
